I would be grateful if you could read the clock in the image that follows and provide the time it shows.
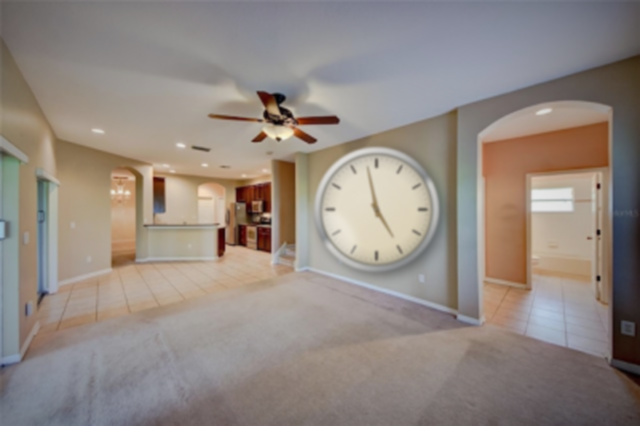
4:58
